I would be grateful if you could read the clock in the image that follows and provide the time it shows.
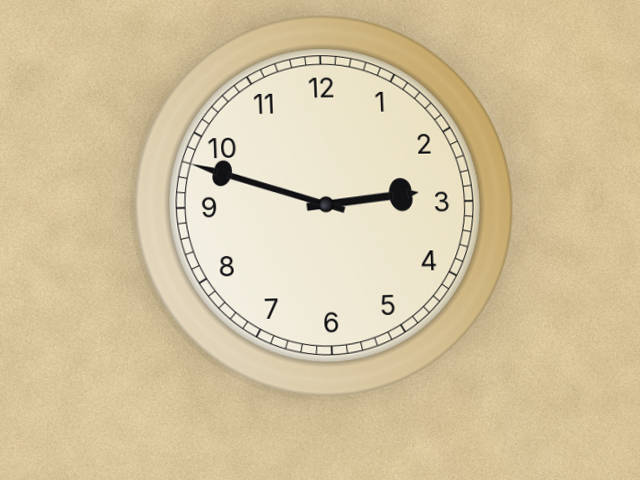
2:48
